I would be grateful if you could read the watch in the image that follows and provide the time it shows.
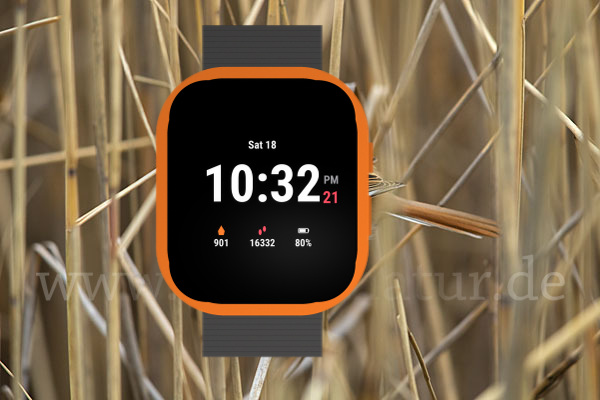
10:32:21
